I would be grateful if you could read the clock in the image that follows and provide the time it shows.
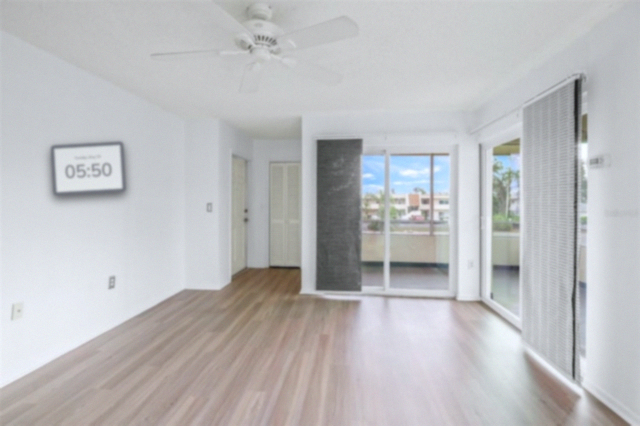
5:50
